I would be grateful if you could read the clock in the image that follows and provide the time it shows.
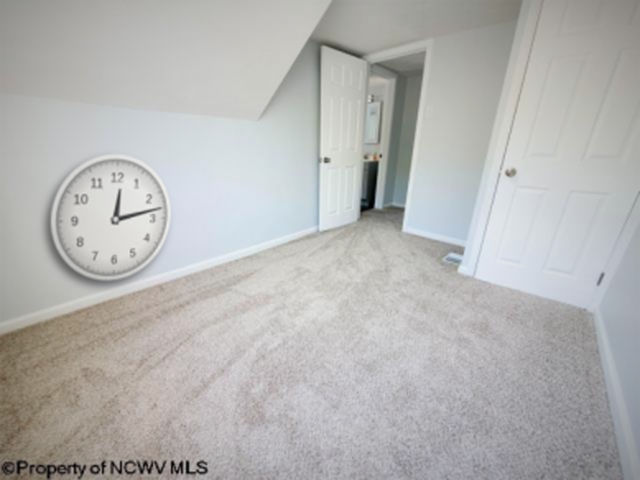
12:13
